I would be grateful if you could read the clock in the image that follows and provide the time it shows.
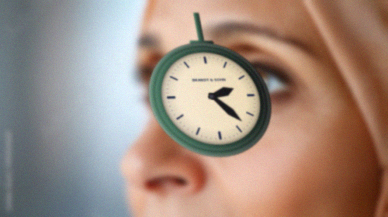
2:23
